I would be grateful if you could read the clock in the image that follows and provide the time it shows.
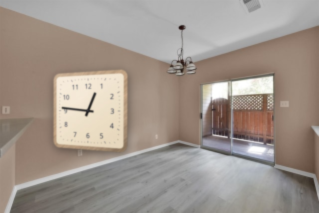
12:46
